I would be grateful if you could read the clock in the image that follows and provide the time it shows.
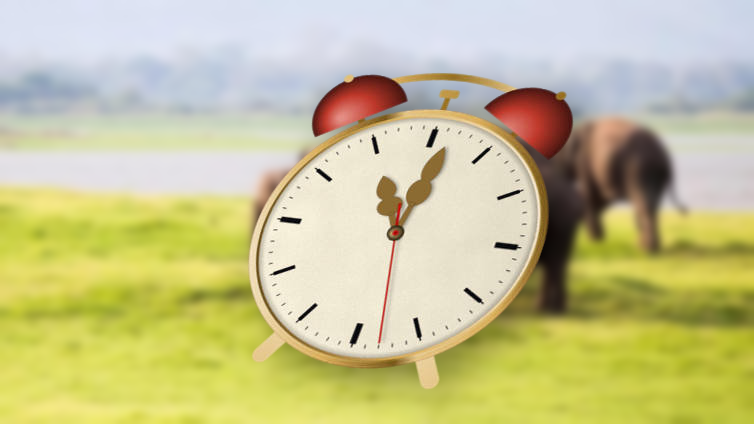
11:01:28
